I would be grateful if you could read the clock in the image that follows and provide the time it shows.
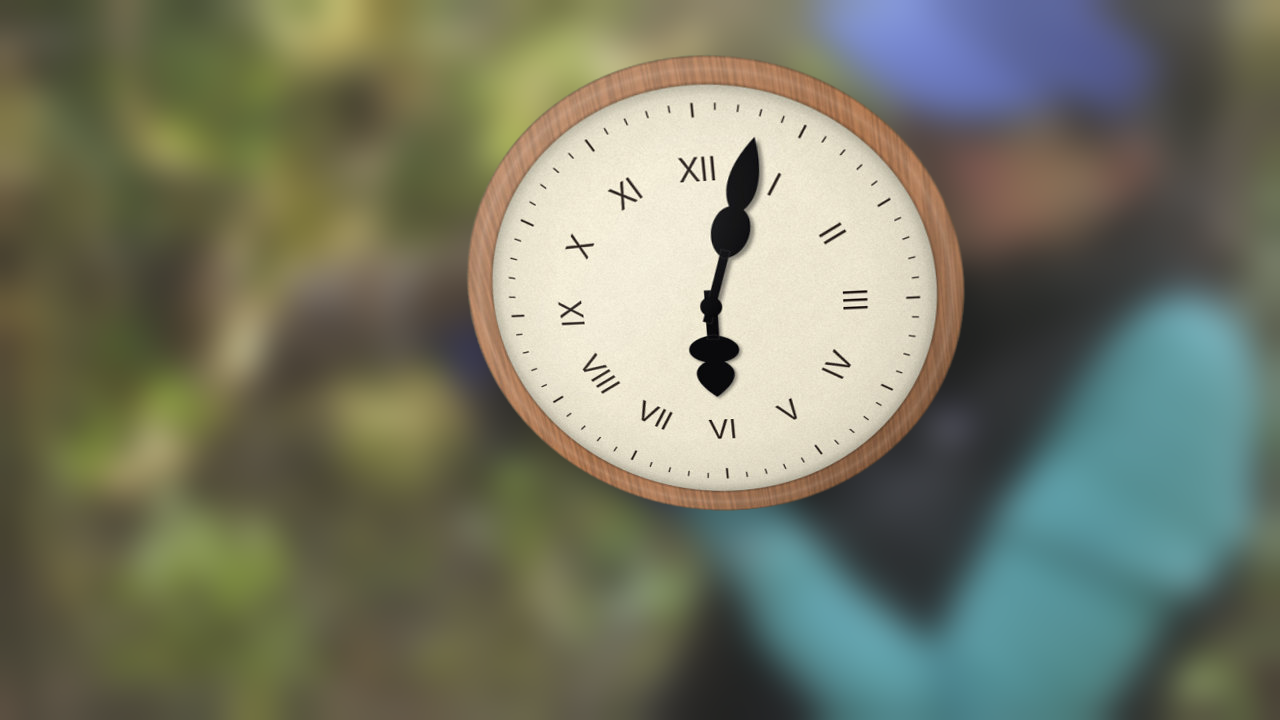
6:03
